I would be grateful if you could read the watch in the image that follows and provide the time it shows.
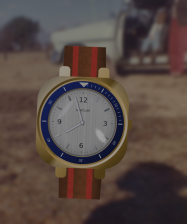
7:57
